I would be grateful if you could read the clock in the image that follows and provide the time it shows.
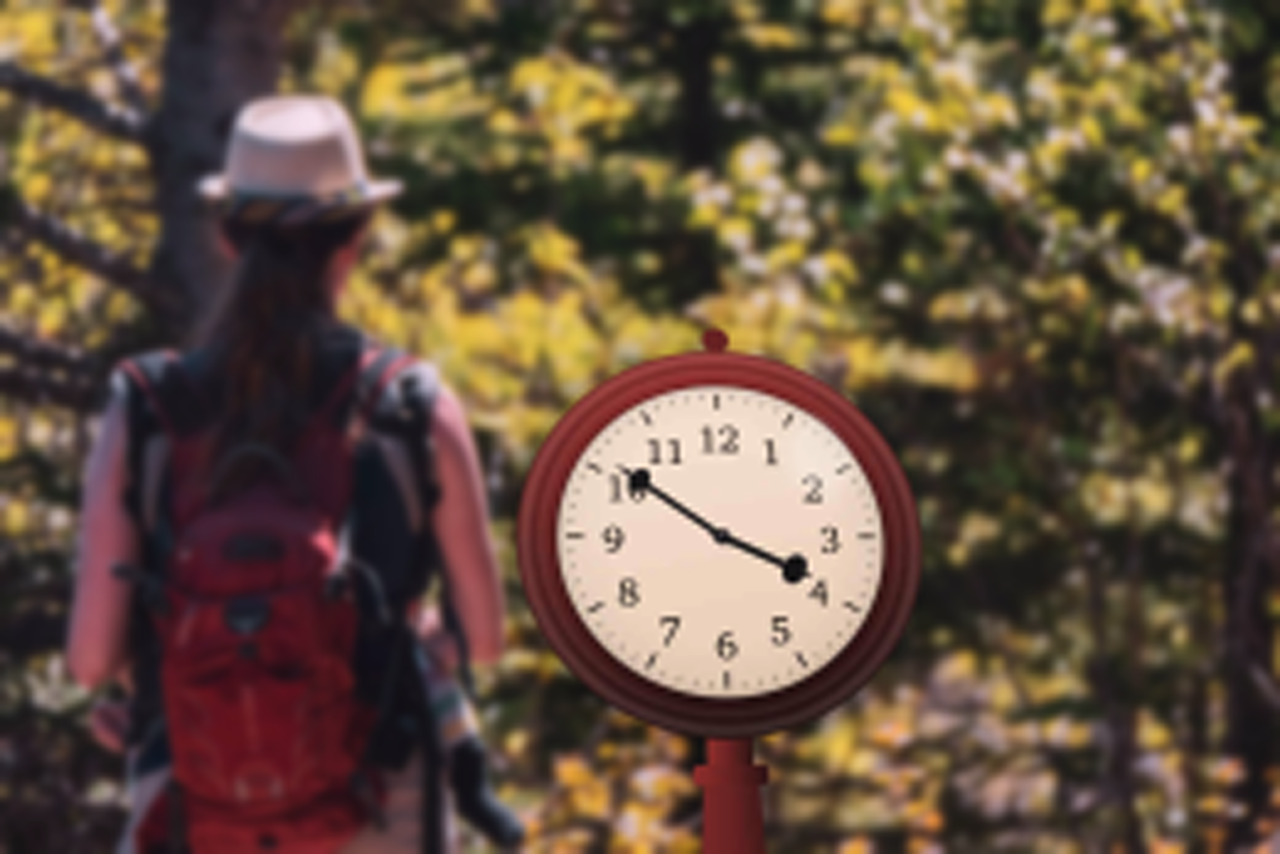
3:51
